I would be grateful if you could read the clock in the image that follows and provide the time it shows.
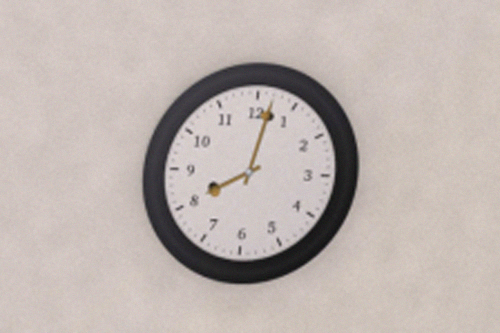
8:02
